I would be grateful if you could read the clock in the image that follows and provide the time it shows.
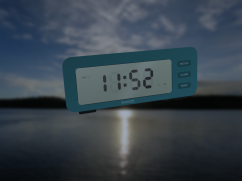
11:52
